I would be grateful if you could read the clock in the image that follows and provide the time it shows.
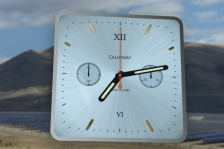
7:13
